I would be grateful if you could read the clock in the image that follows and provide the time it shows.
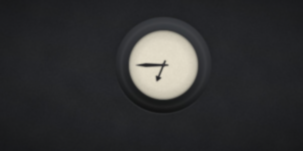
6:45
